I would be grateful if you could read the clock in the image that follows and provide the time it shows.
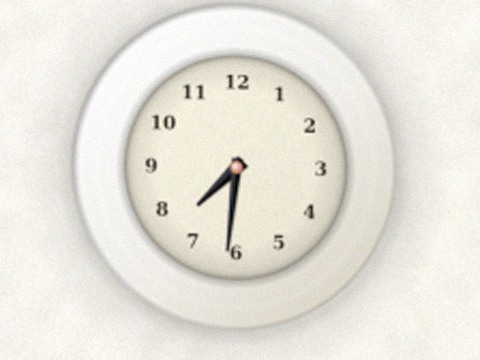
7:31
